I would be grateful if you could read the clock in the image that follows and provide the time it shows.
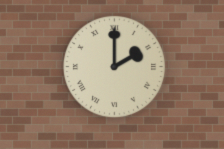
2:00
